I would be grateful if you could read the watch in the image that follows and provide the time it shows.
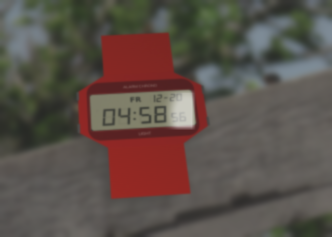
4:58
